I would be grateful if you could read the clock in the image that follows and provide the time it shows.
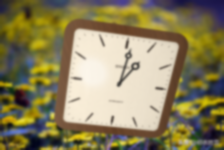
1:01
